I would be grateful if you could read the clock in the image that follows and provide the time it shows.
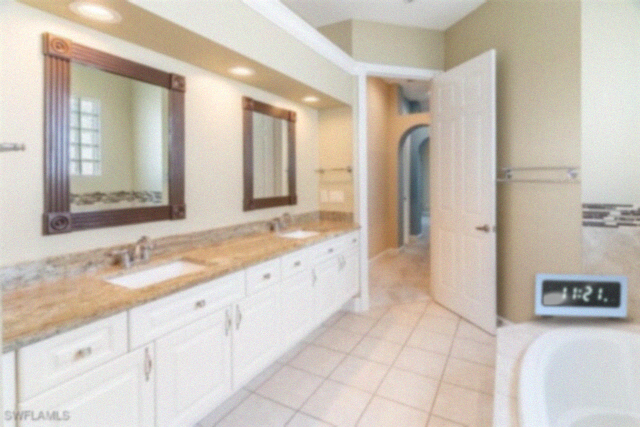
11:21
